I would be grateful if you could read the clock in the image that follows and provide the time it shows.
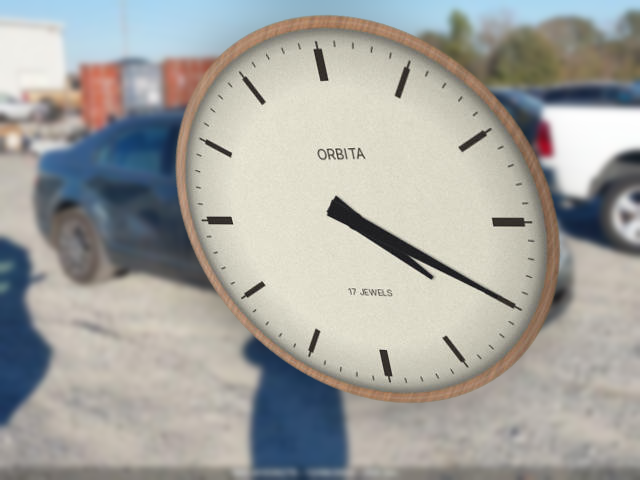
4:20
